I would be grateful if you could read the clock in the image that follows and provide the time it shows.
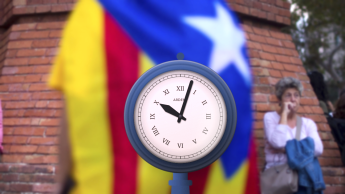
10:03
